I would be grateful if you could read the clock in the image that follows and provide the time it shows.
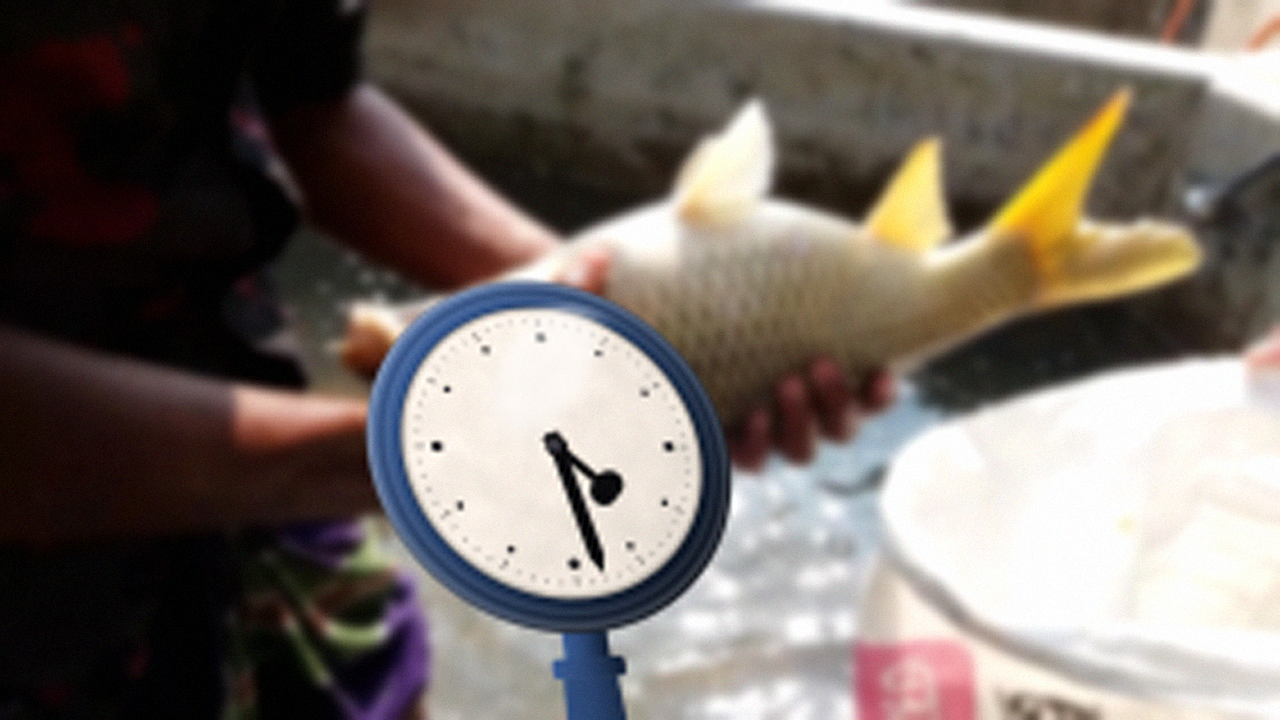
4:28
